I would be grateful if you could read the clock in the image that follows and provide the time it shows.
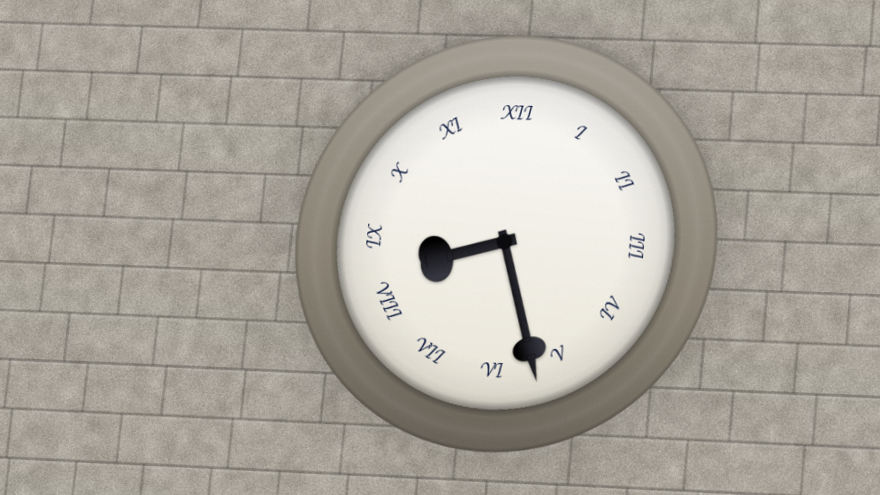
8:27
